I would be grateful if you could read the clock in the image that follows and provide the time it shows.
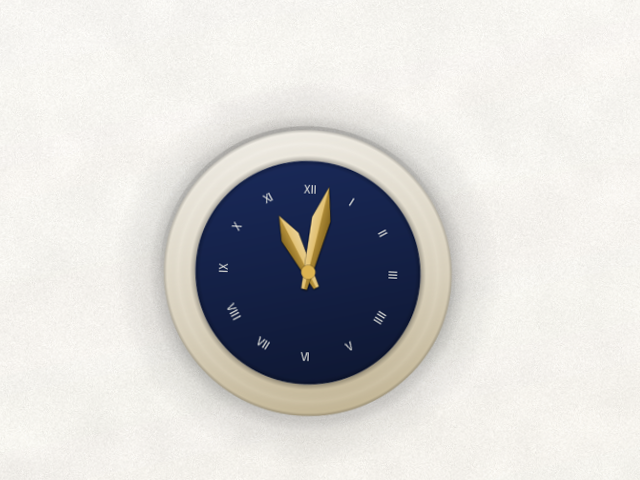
11:02
